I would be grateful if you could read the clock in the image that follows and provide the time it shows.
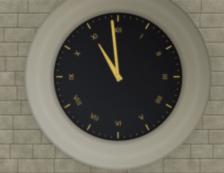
10:59
